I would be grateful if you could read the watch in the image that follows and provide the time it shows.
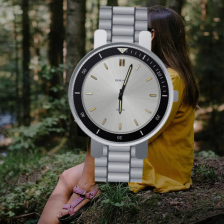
6:03
